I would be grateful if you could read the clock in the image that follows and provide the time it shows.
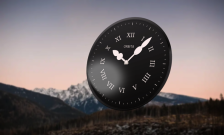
10:07
